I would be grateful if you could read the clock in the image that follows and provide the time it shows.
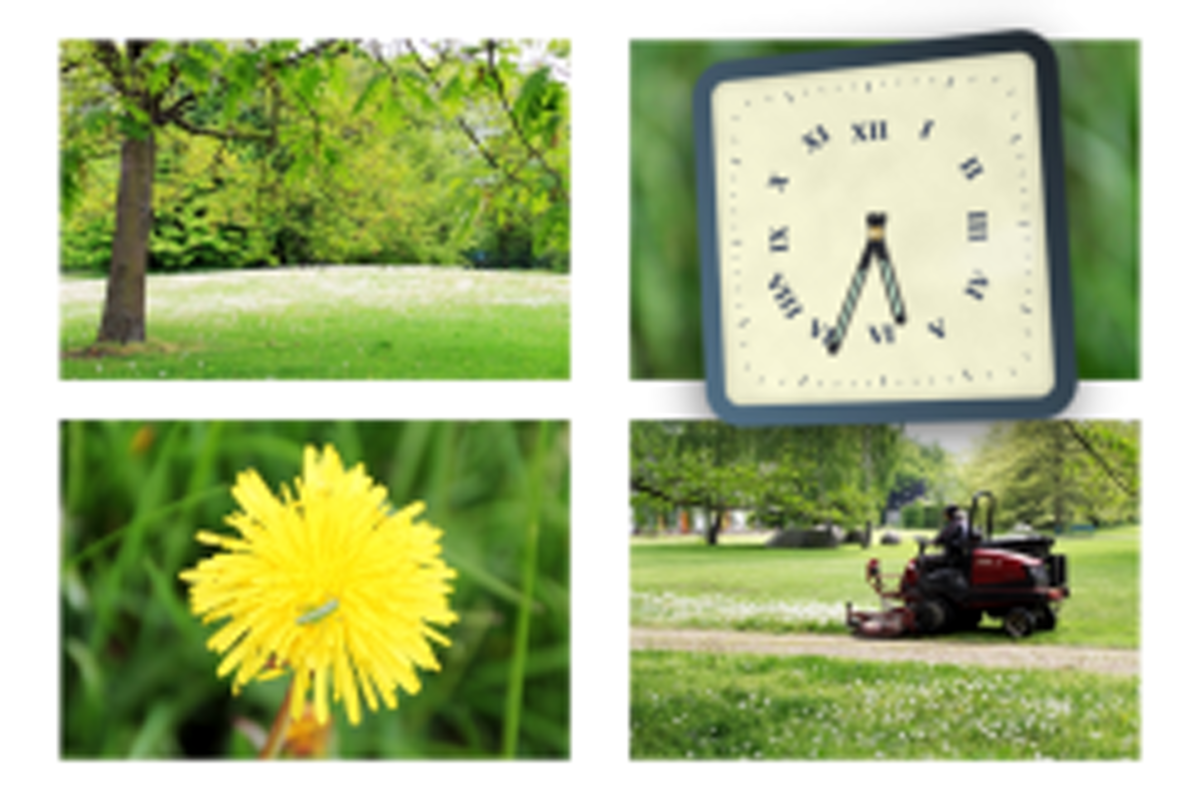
5:34
